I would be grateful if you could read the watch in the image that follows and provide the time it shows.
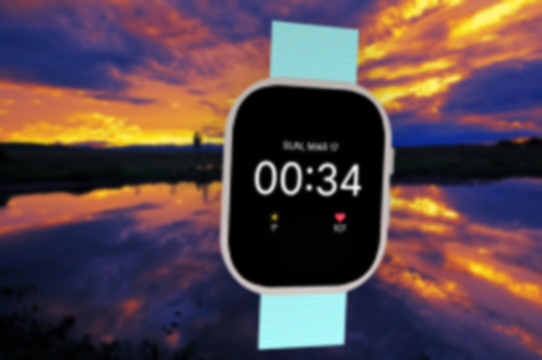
0:34
